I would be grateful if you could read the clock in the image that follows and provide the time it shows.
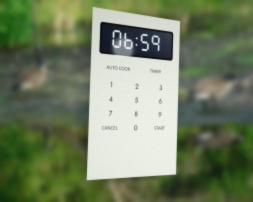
6:59
